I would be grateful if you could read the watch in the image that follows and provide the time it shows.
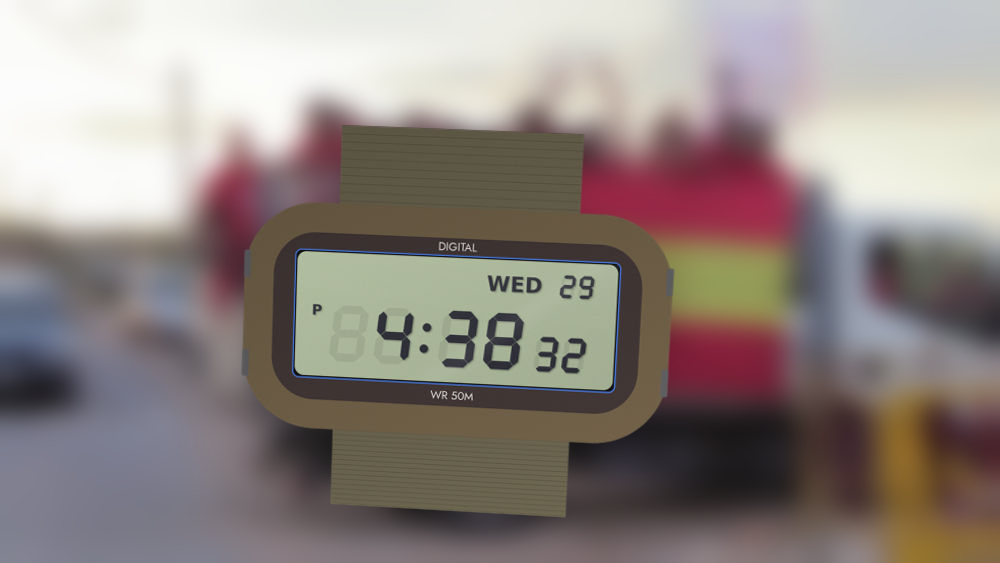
4:38:32
